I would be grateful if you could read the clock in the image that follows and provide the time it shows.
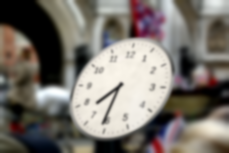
7:31
